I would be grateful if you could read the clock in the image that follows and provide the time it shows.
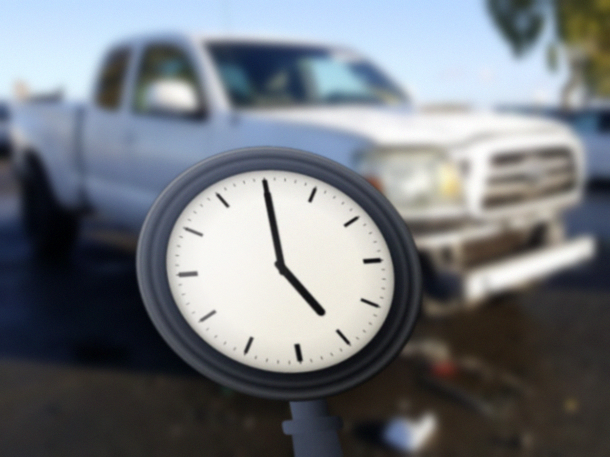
5:00
